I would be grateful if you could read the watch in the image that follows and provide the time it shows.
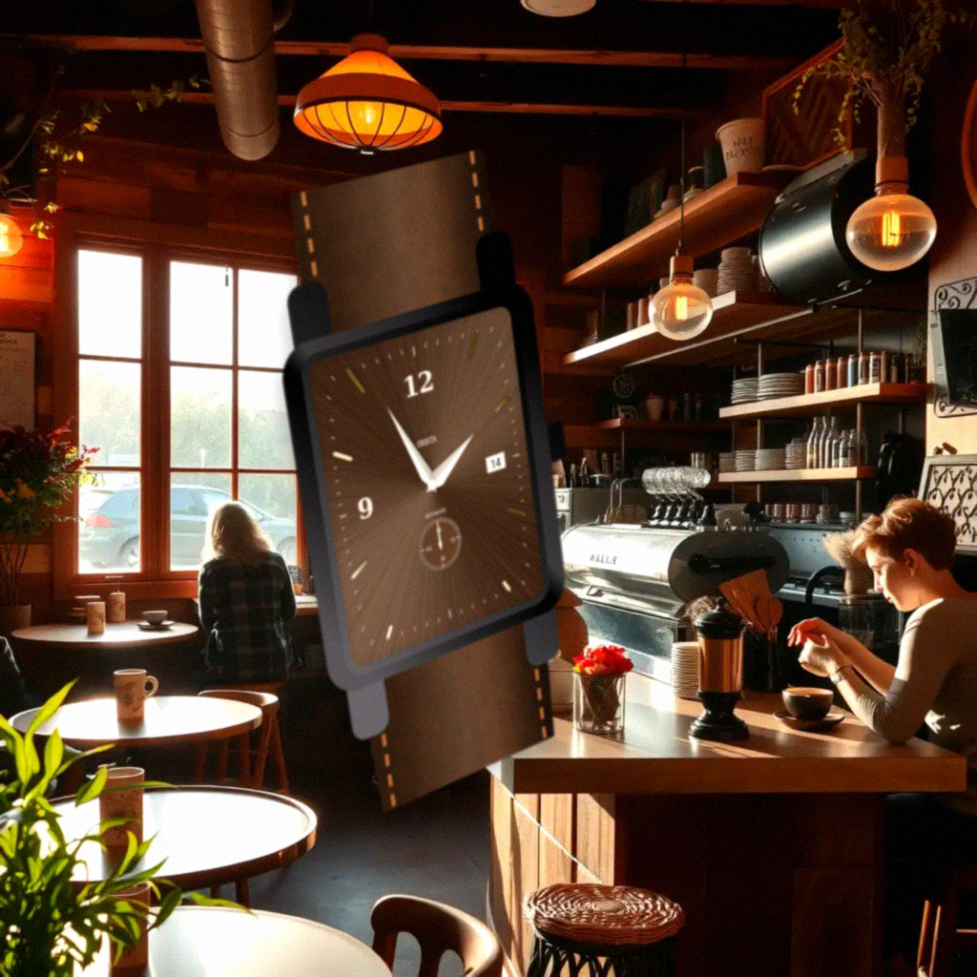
1:56
